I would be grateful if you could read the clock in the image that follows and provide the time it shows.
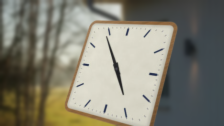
4:54
